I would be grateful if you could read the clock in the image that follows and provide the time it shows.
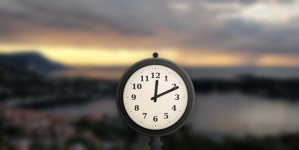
12:11
